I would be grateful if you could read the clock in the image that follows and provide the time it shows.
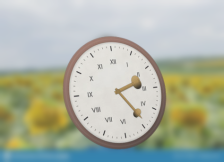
2:24
